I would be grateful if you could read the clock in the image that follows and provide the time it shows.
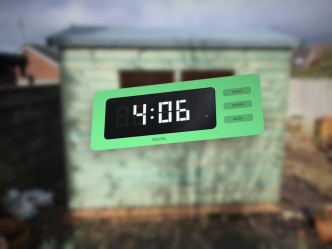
4:06
